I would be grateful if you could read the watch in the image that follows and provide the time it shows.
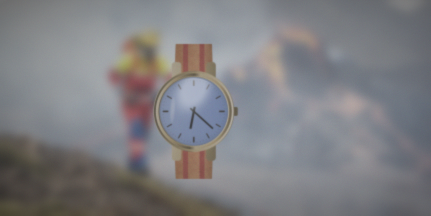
6:22
